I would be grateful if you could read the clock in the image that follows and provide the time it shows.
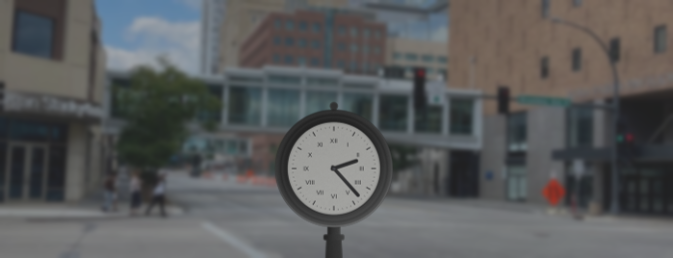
2:23
